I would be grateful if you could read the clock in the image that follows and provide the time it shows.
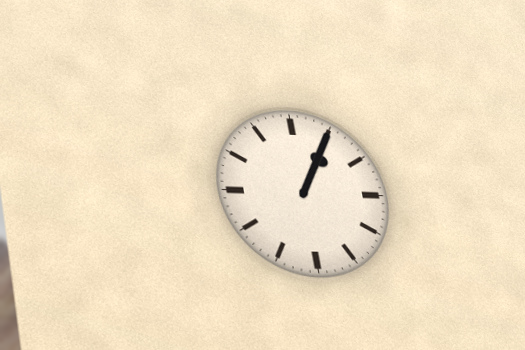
1:05
